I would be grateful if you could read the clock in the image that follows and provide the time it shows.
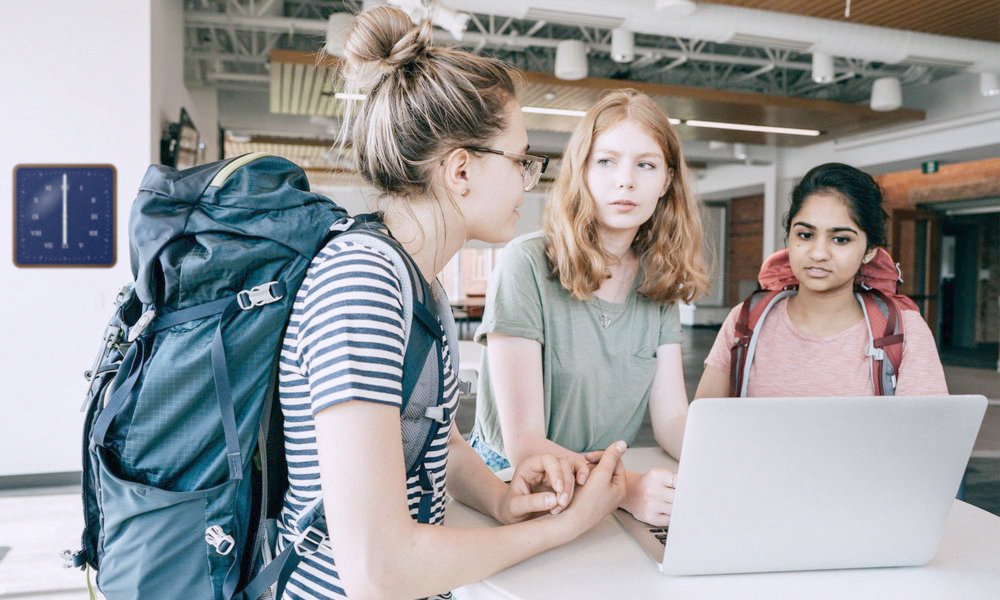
6:00
